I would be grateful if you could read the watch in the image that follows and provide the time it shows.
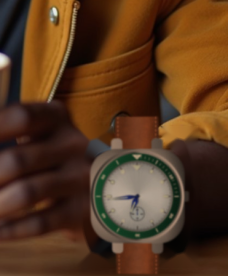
6:44
